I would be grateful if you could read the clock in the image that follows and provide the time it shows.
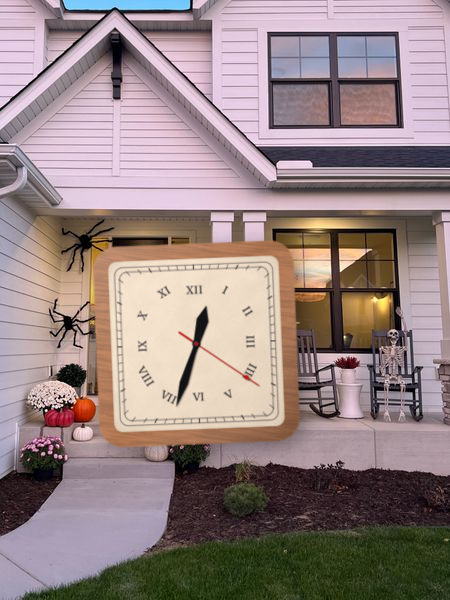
12:33:21
